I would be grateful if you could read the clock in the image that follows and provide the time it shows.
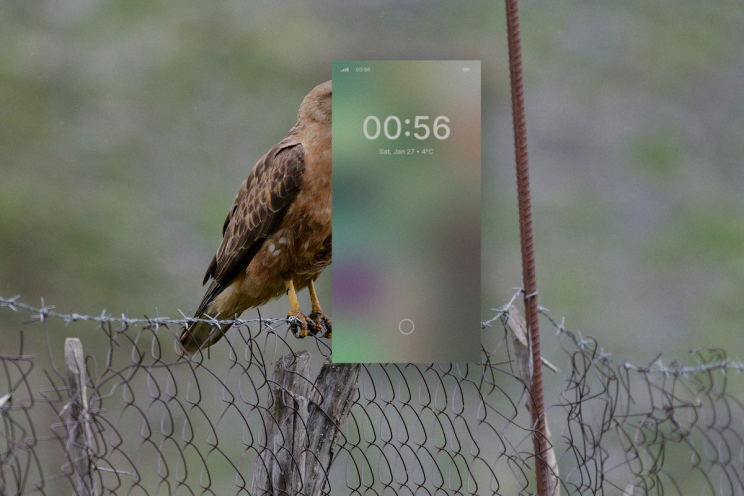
0:56
